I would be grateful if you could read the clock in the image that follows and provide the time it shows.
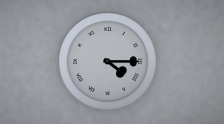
4:15
